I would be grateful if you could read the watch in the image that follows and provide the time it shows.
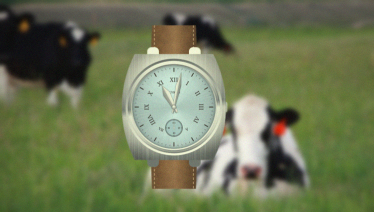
11:02
